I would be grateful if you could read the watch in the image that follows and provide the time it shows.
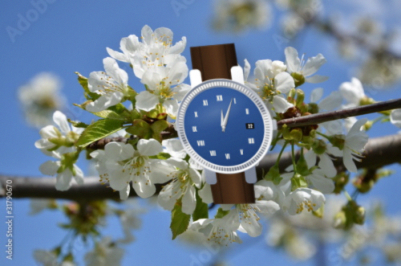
12:04
